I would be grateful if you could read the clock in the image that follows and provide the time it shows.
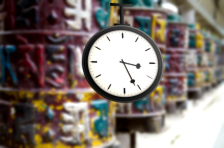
3:26
